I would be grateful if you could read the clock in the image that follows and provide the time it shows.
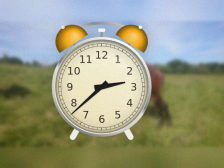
2:38
